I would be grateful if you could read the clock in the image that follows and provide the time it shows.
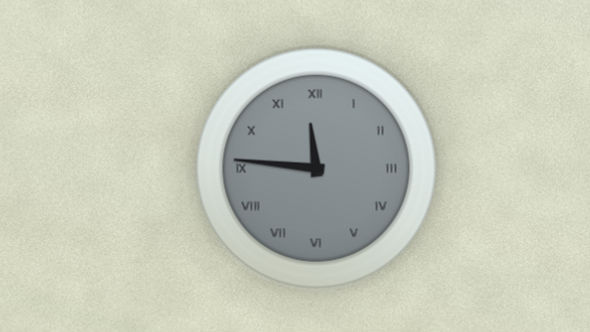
11:46
